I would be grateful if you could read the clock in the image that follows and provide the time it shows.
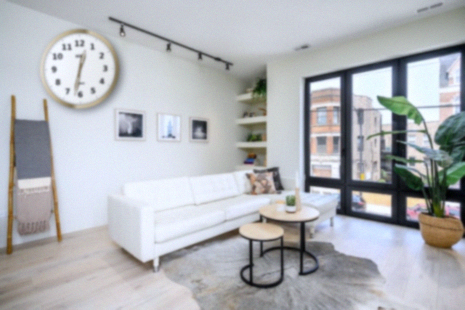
12:32
